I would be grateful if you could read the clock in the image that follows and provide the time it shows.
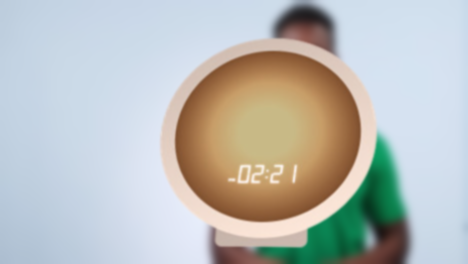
2:21
